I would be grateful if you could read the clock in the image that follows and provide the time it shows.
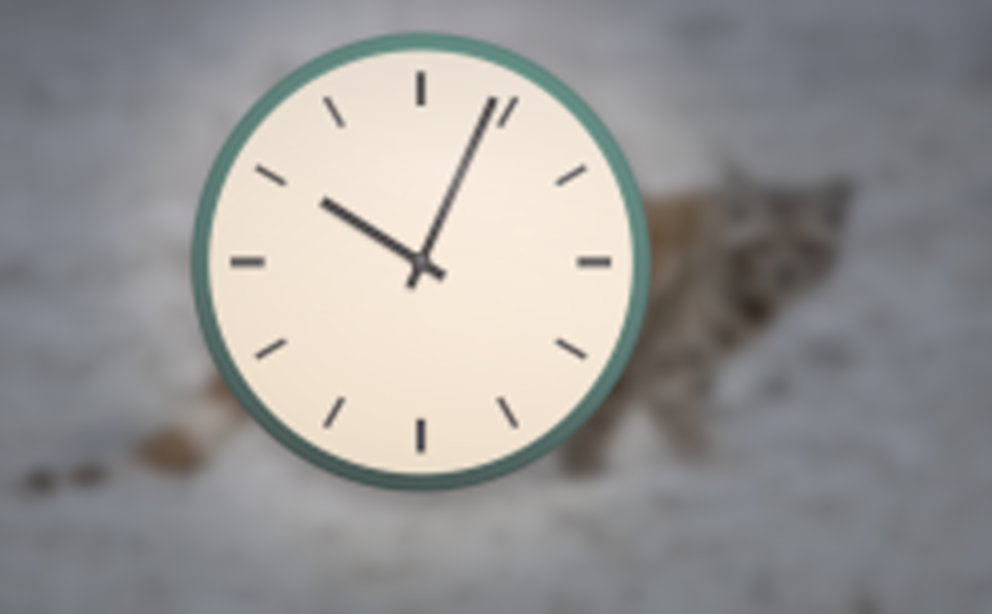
10:04
